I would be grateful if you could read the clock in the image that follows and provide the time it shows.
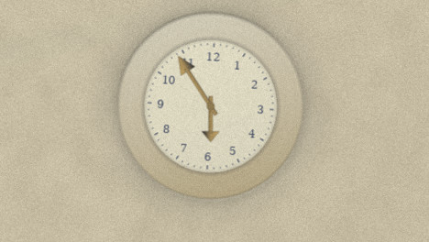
5:54
